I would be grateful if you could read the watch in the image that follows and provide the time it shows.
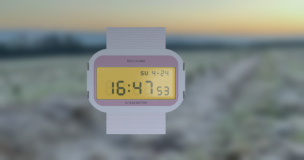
16:47:53
